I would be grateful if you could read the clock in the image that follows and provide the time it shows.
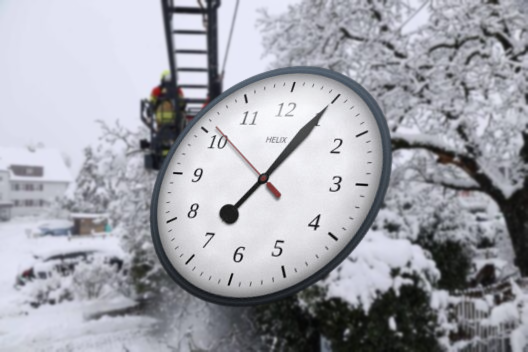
7:04:51
